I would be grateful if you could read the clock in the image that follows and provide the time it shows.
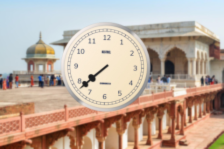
7:38
